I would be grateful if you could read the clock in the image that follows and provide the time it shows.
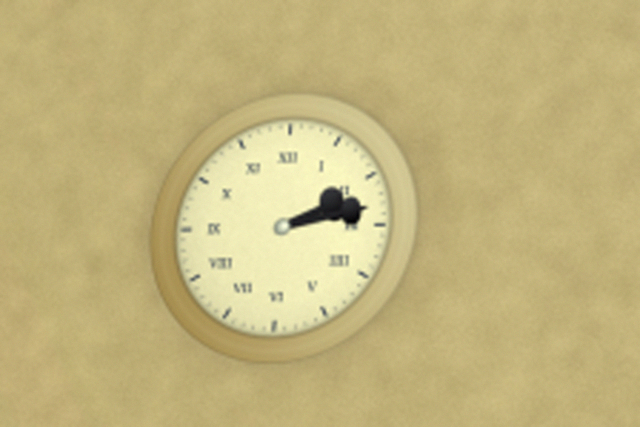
2:13
